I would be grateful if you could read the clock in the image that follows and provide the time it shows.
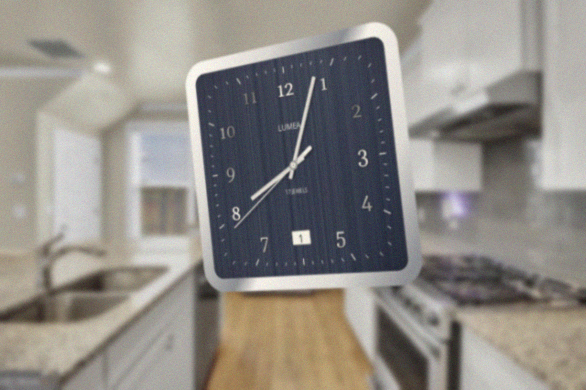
8:03:39
